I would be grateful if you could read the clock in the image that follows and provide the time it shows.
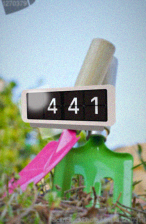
4:41
